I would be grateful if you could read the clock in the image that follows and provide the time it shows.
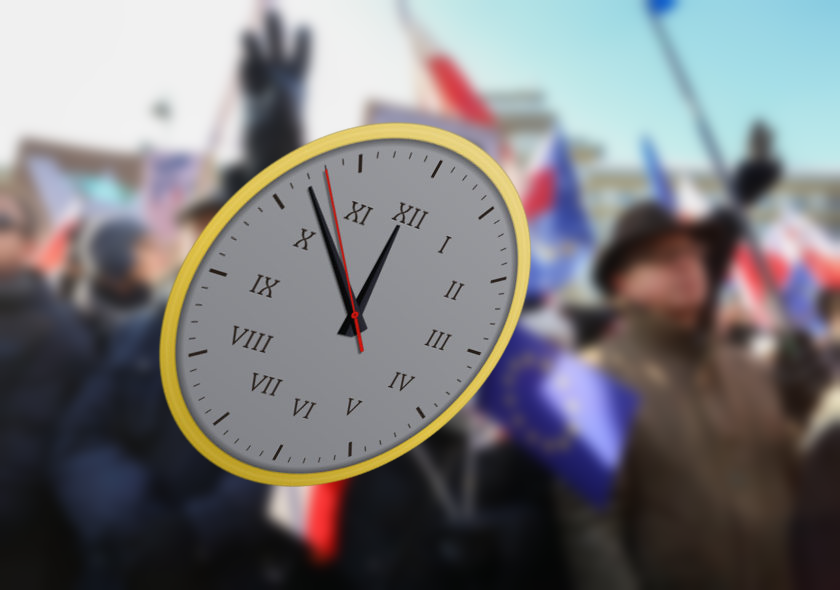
11:51:53
